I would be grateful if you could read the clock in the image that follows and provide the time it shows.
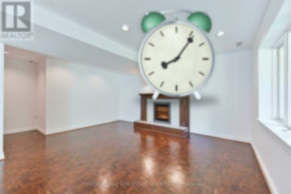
8:06
